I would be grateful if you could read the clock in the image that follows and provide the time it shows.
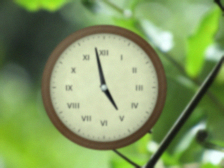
4:58
